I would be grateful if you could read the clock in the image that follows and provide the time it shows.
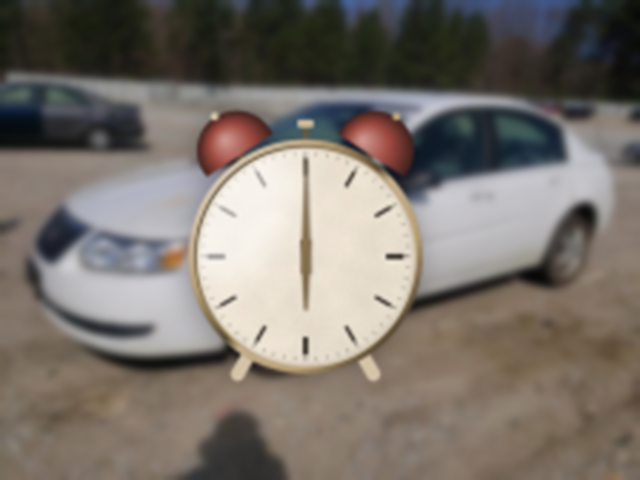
6:00
